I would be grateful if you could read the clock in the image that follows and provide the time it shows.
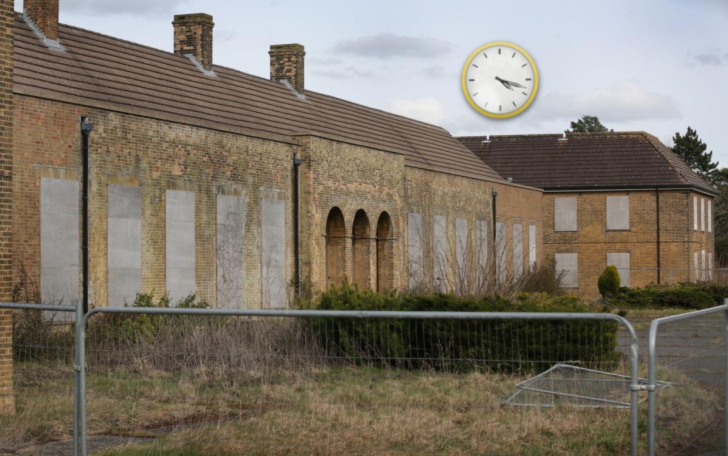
4:18
